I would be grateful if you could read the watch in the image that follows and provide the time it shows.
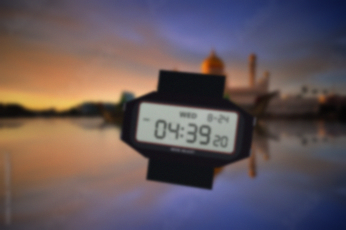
4:39
